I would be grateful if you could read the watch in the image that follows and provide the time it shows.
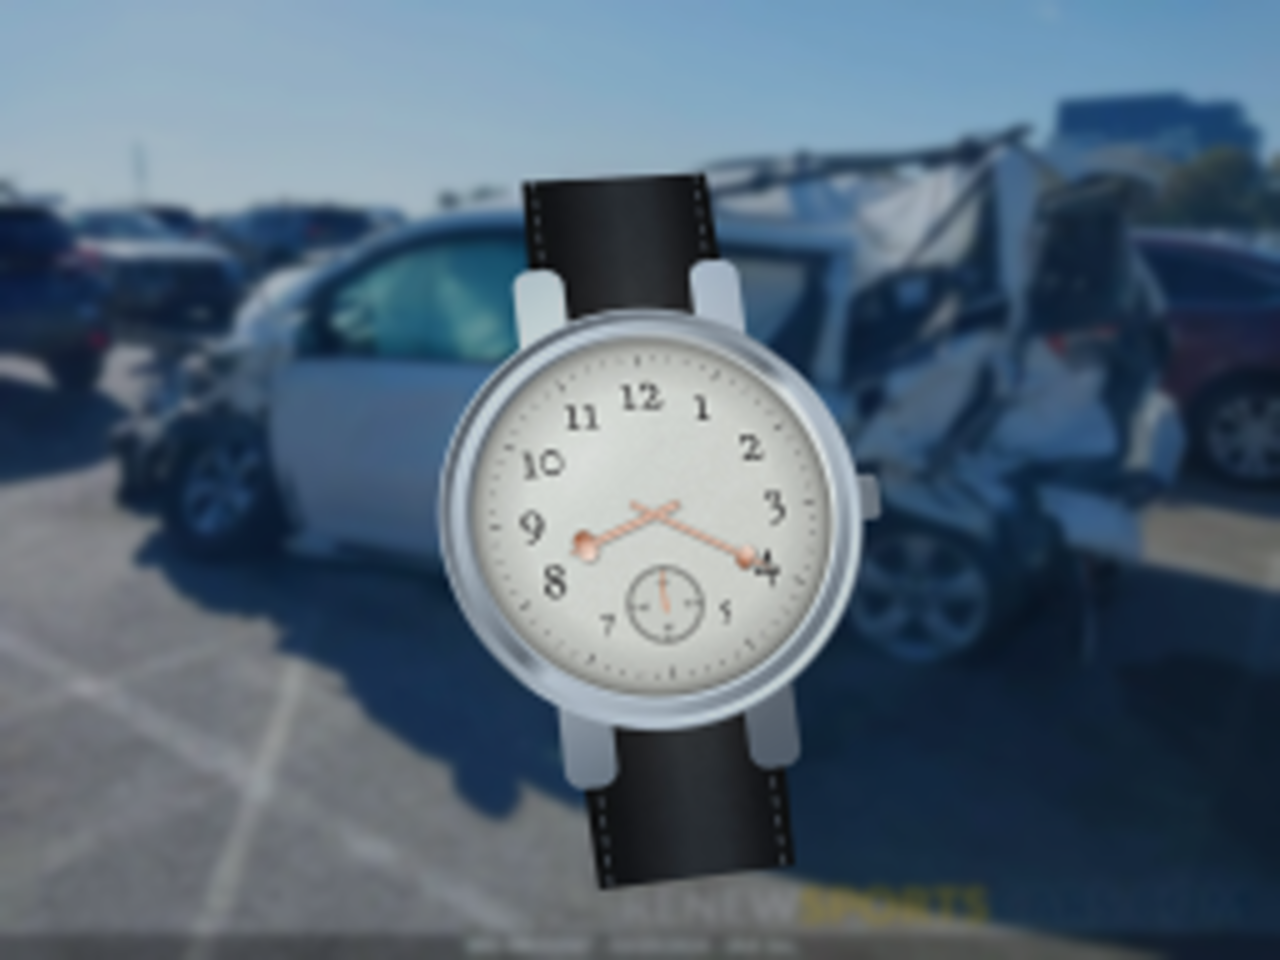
8:20
